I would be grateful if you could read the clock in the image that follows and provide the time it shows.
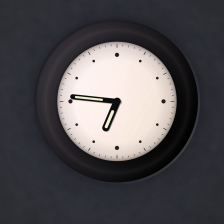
6:46
